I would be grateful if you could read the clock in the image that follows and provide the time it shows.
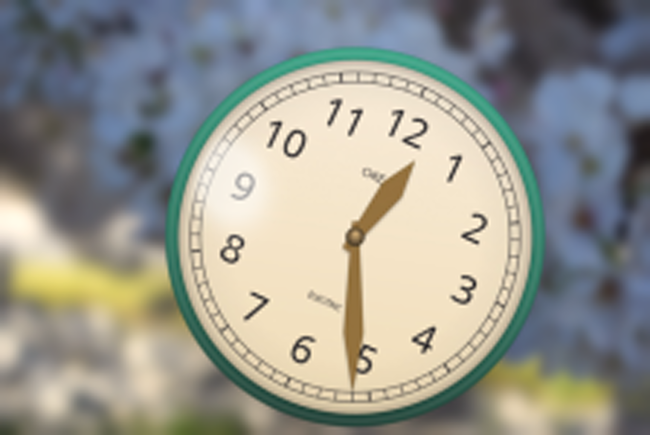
12:26
